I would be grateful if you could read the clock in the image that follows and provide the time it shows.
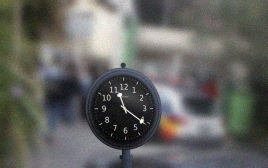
11:21
